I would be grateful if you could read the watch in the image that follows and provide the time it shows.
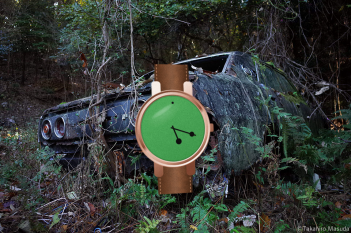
5:18
